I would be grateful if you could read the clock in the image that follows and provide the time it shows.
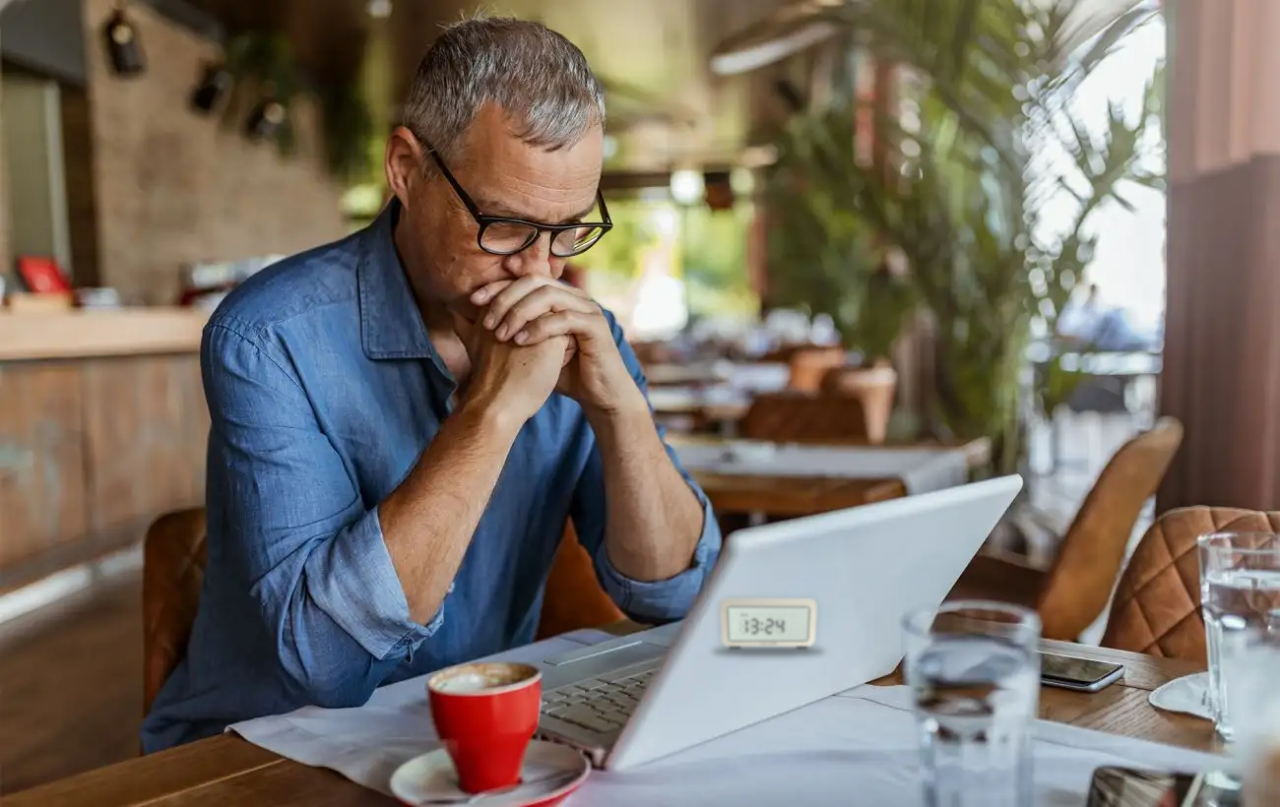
13:24
